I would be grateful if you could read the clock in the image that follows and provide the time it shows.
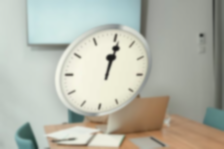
12:01
